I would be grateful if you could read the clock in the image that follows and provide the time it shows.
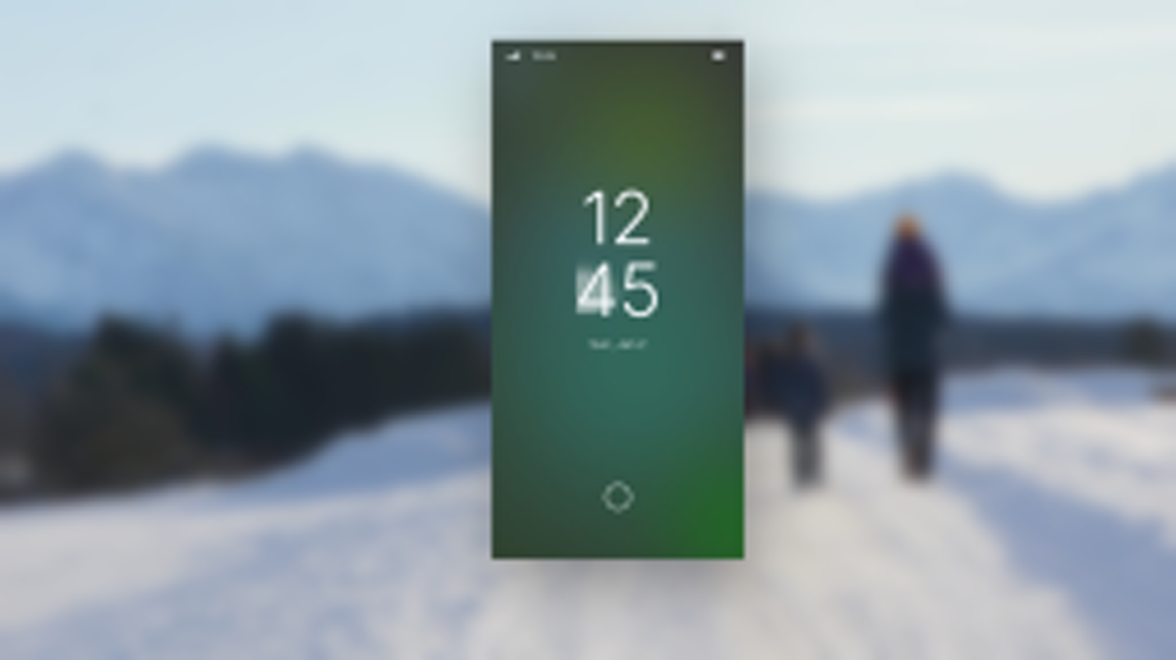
12:45
